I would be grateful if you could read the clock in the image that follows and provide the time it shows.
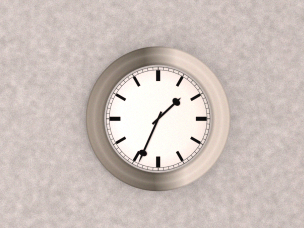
1:34
